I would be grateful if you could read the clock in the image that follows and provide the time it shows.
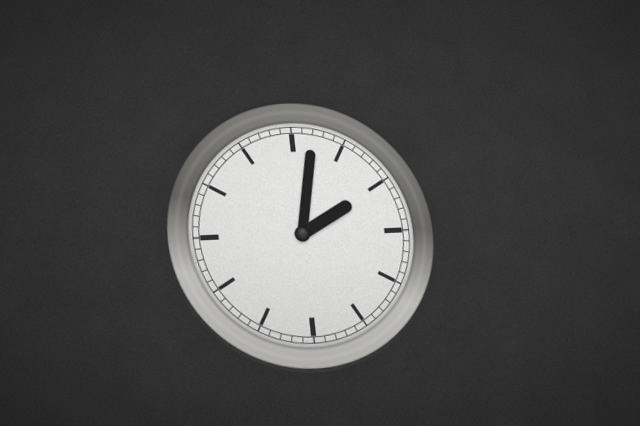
2:02
